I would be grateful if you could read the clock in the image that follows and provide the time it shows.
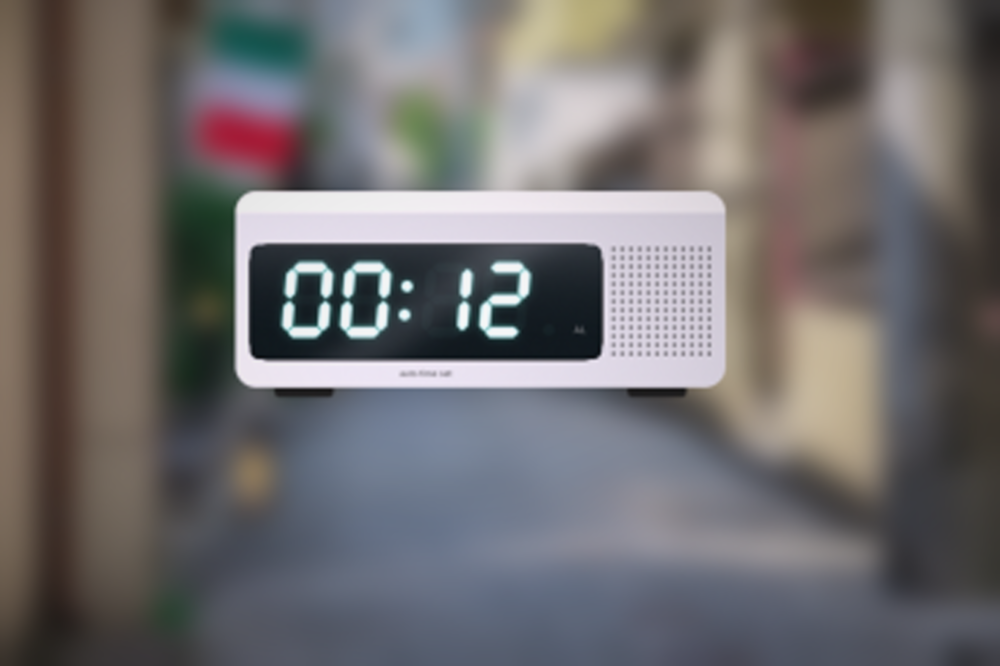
0:12
